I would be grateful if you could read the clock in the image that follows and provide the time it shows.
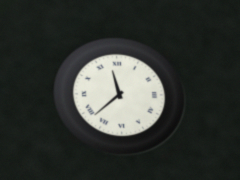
11:38
